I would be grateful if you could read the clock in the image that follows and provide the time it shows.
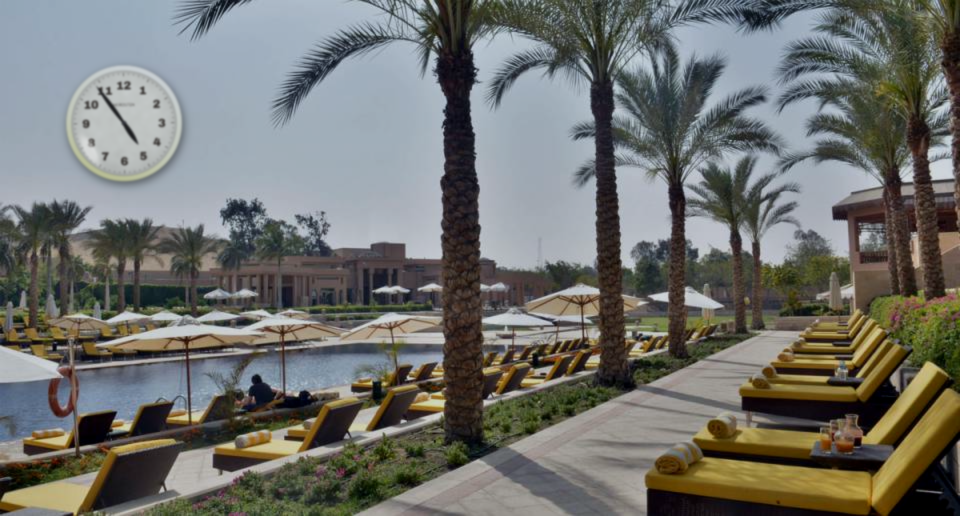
4:54
